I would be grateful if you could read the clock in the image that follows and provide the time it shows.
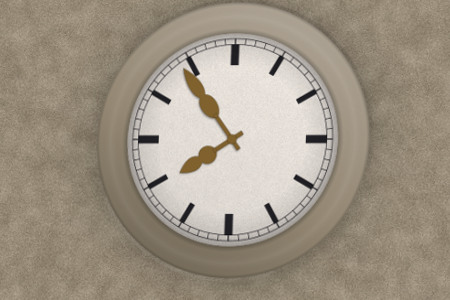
7:54
